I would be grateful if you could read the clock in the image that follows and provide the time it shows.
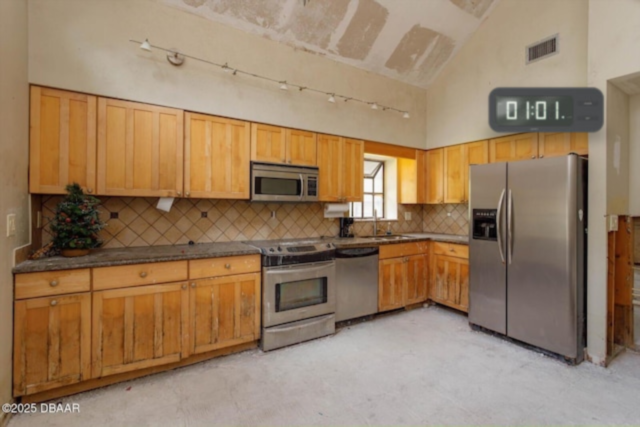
1:01
